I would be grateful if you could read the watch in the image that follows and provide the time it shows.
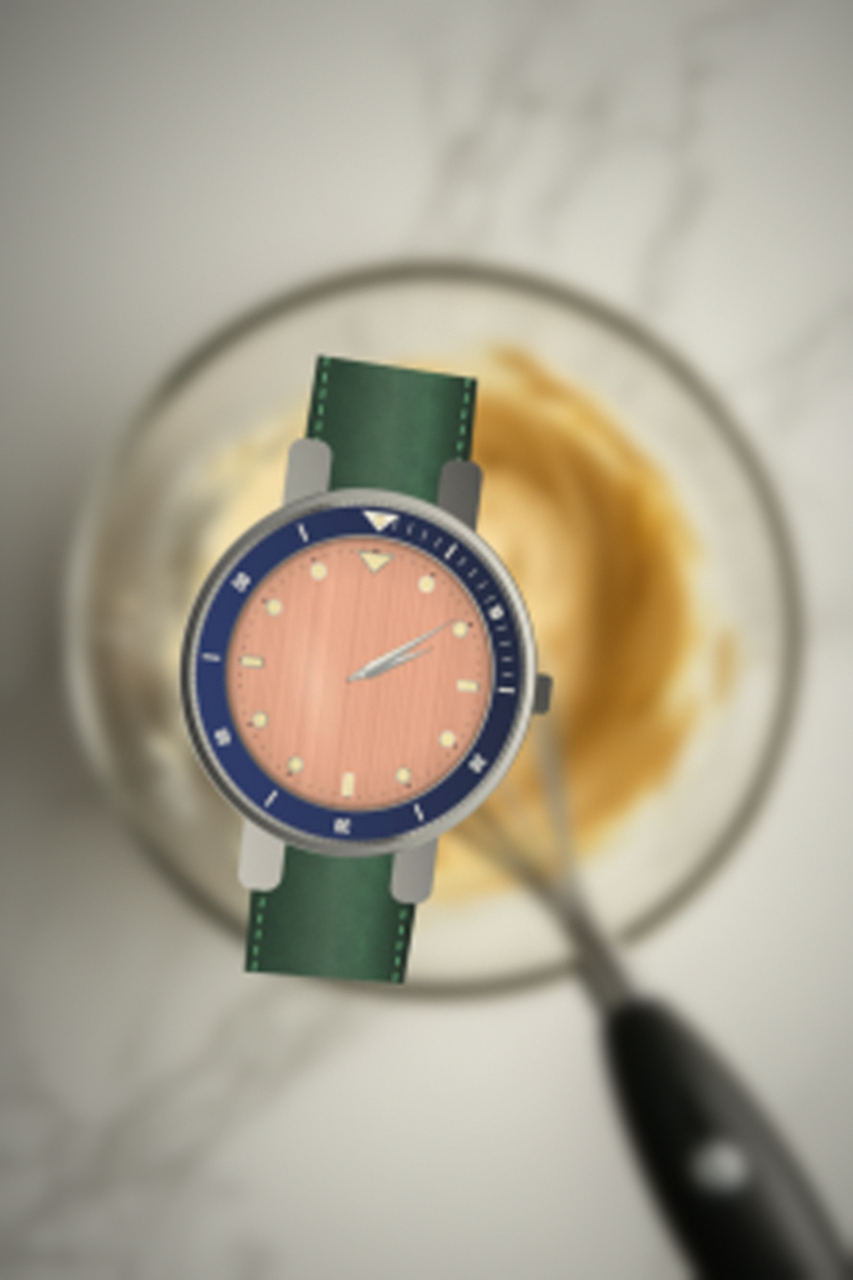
2:09
